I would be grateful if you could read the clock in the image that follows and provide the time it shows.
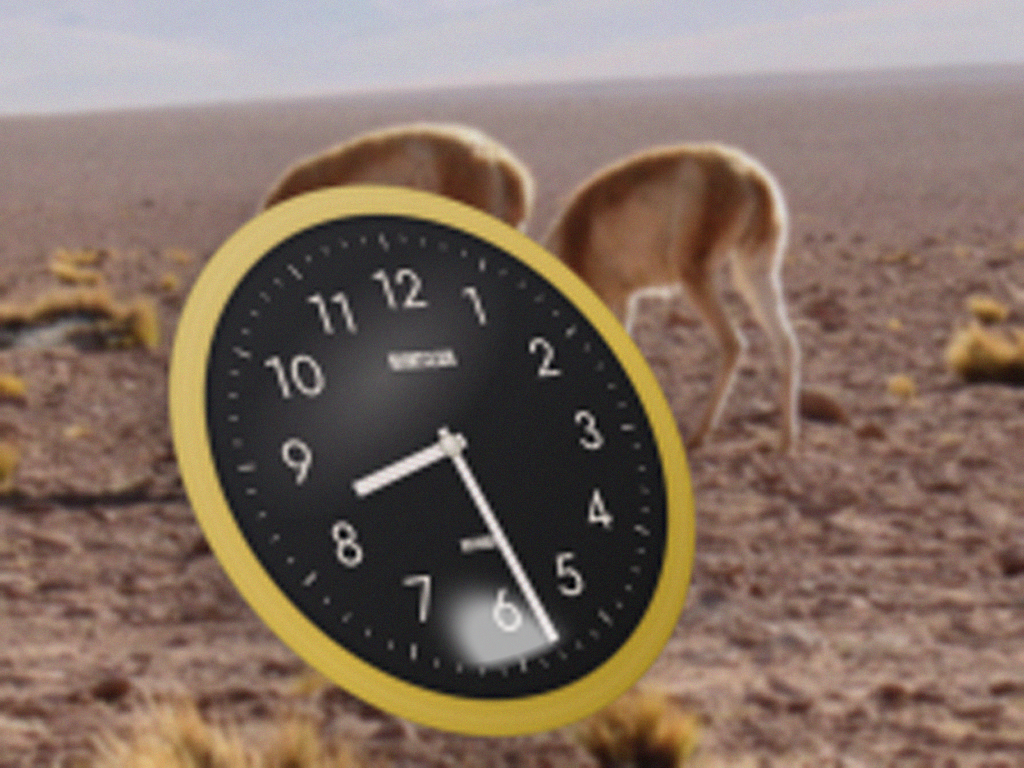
8:28
